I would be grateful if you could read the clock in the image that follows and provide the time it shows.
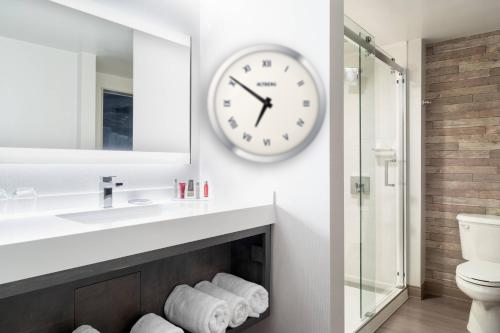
6:51
